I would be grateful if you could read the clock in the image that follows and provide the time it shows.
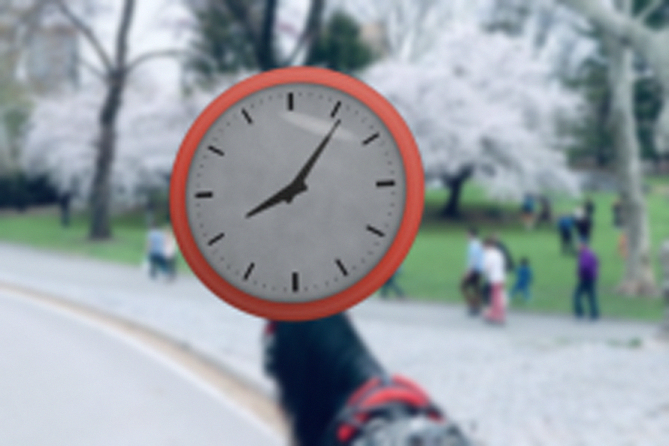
8:06
